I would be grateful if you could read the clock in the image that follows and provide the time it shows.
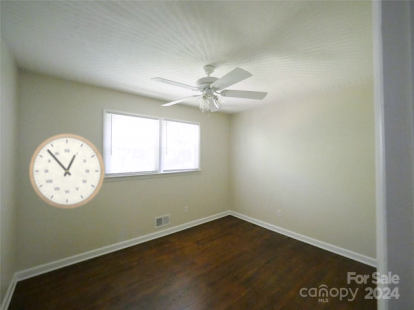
12:53
